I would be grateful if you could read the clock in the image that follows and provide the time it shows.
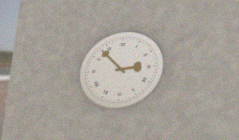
2:53
